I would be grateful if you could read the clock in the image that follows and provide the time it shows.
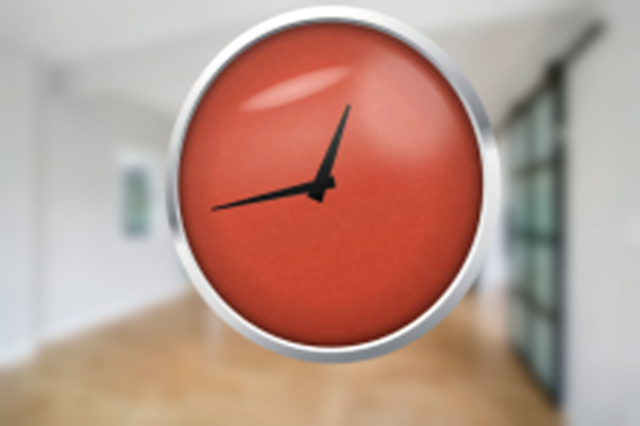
12:43
